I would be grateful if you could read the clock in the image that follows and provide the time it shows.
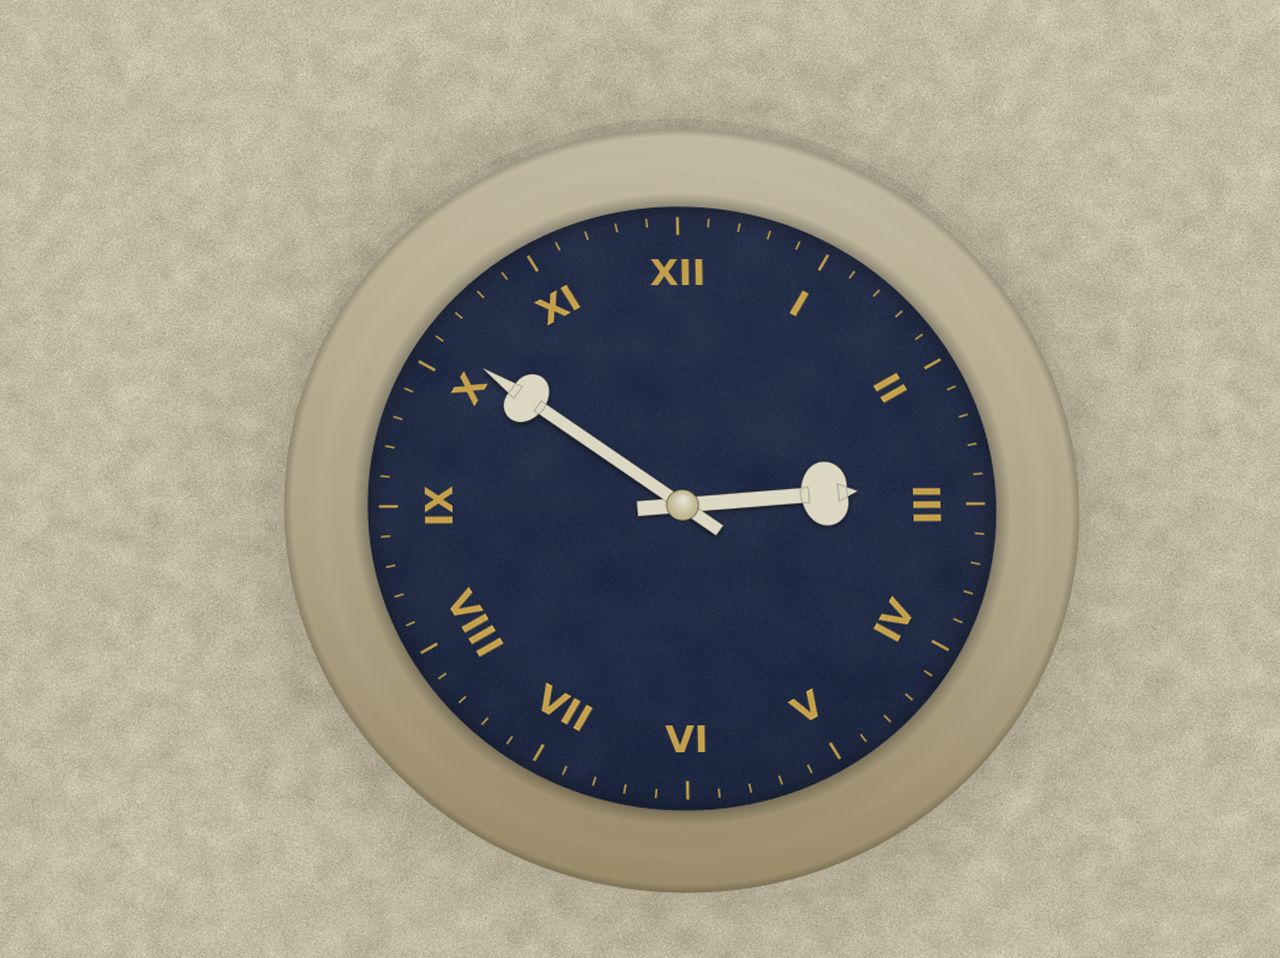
2:51
